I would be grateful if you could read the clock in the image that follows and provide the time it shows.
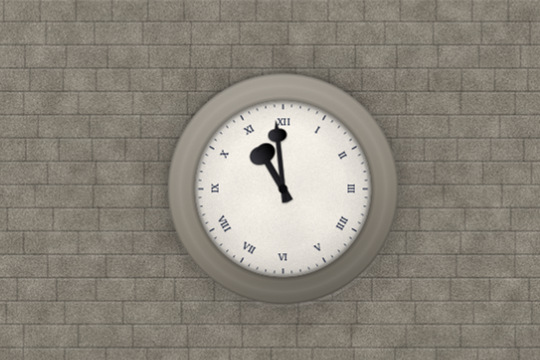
10:59
